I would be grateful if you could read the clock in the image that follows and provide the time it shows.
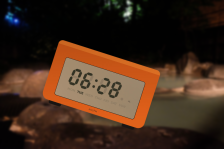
6:28
